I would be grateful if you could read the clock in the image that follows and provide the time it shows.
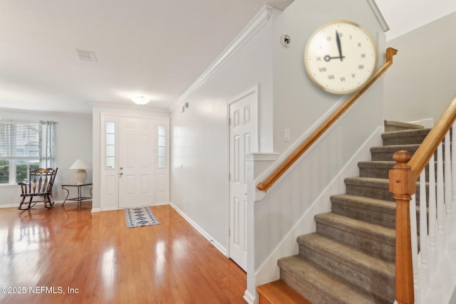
8:59
